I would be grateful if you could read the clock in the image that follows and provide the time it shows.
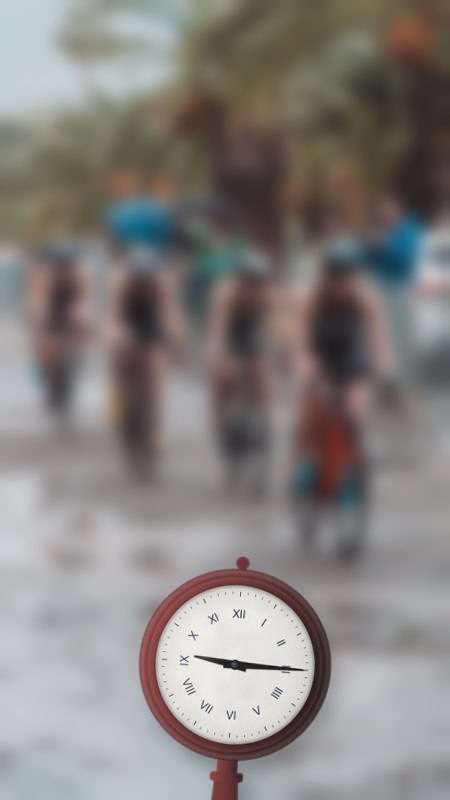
9:15
